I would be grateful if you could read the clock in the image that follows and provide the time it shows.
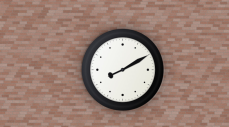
8:10
